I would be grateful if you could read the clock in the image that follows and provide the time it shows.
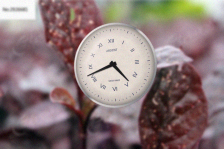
4:42
